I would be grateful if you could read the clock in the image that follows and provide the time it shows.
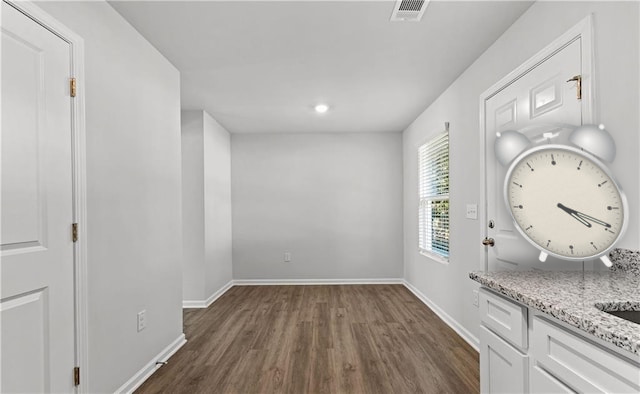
4:19
